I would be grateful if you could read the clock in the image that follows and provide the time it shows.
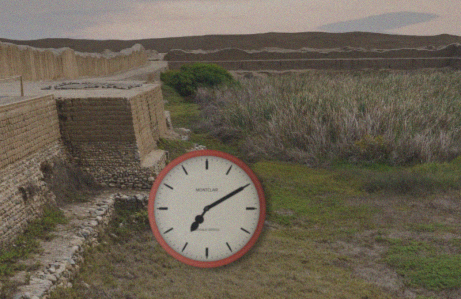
7:10
